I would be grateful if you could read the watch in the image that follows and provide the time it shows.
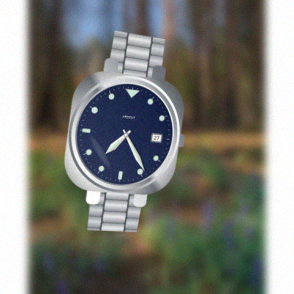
7:24
